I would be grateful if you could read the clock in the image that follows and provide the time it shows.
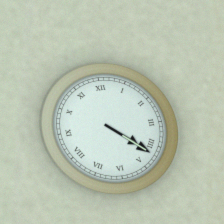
4:22
